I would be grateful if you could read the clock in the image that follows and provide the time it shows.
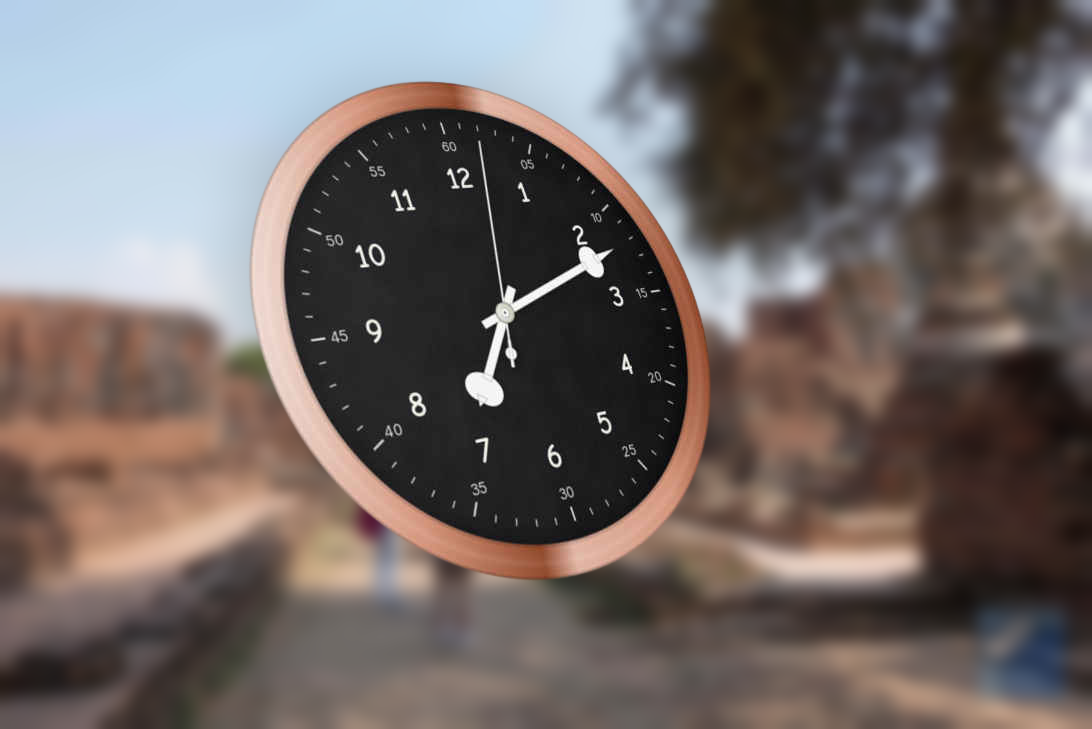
7:12:02
